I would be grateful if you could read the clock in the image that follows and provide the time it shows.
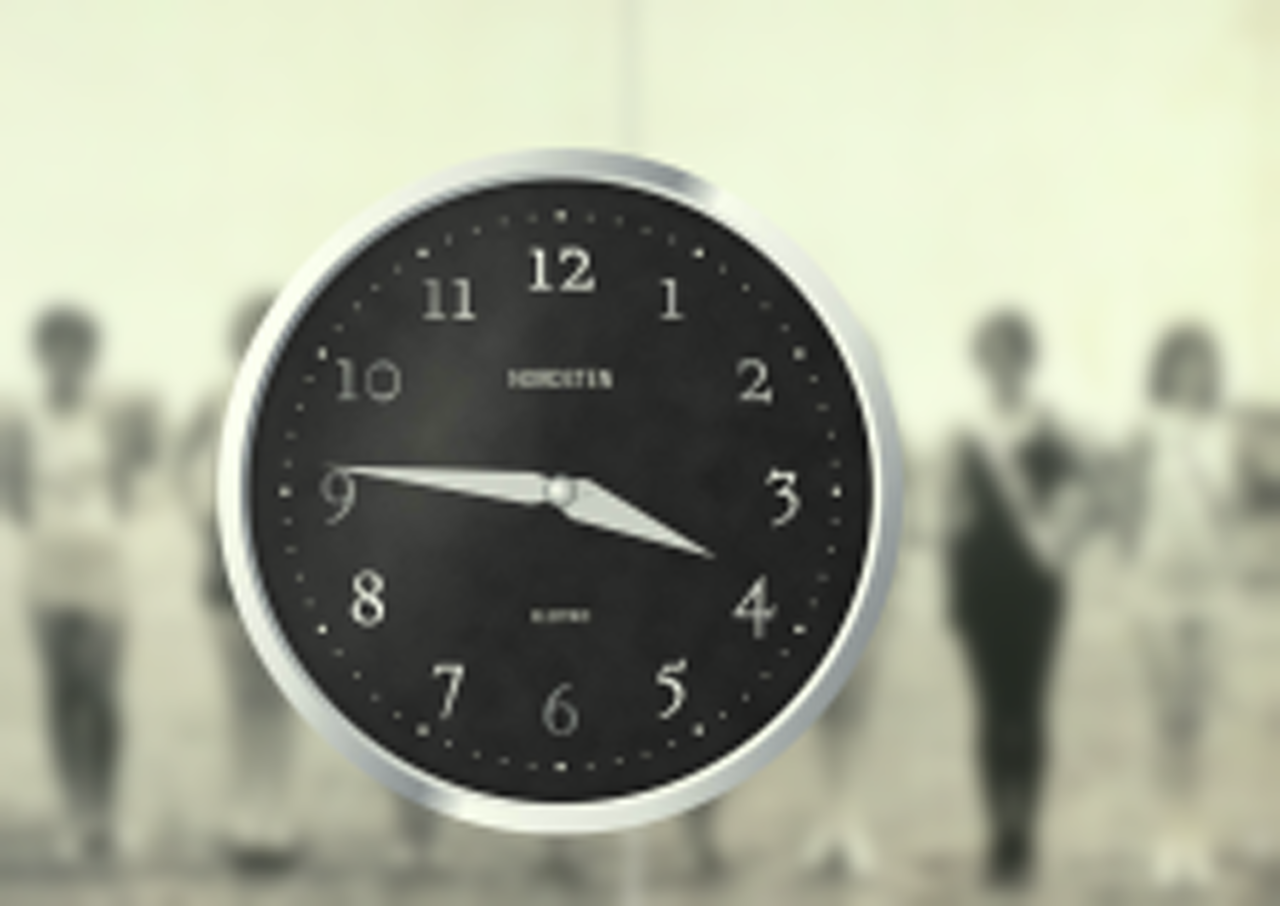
3:46
